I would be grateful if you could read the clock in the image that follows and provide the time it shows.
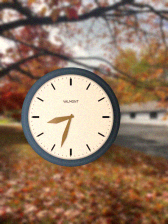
8:33
